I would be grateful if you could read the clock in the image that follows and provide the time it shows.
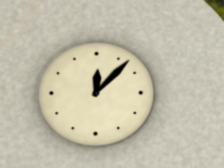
12:07
